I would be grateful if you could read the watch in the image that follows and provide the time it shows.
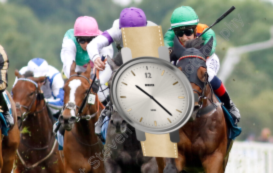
10:23
